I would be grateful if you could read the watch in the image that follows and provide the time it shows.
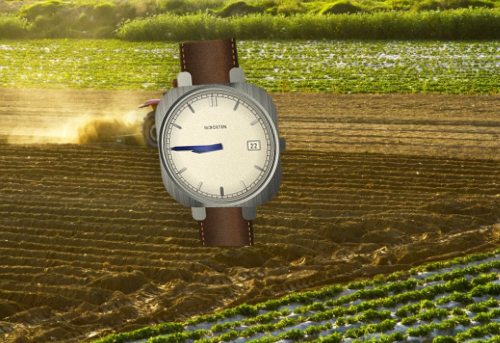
8:45
